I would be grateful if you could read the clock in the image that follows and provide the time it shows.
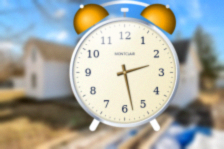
2:28
